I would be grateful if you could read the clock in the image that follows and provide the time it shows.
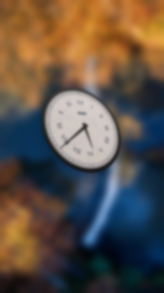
5:39
